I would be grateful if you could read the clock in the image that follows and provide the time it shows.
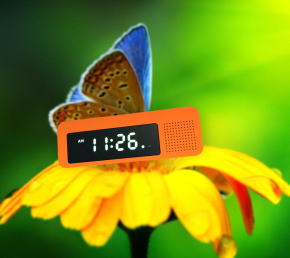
11:26
